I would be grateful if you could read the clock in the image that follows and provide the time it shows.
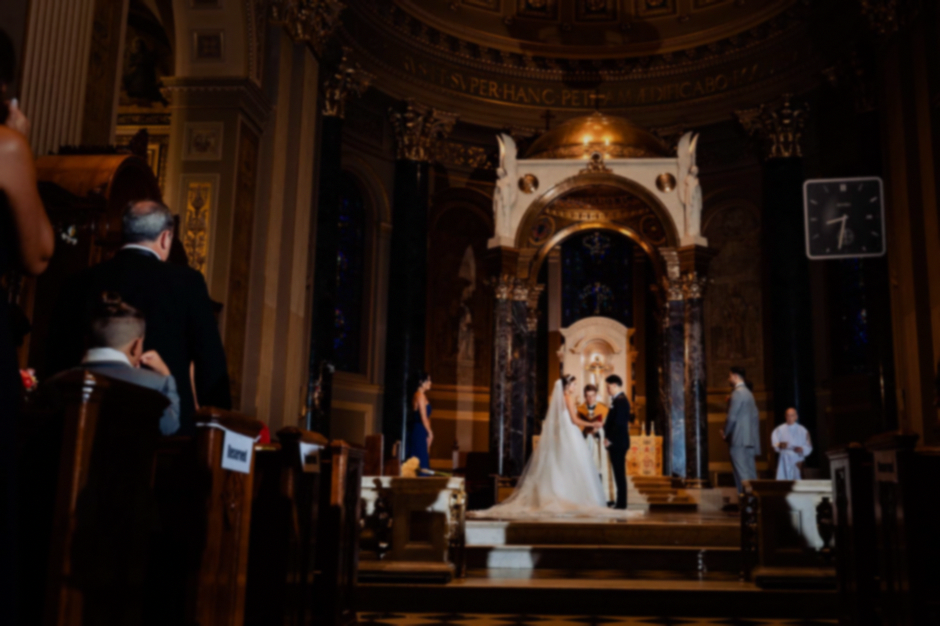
8:32
